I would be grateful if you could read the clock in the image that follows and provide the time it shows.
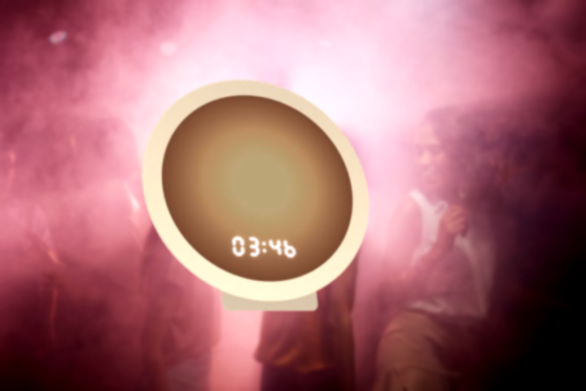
3:46
